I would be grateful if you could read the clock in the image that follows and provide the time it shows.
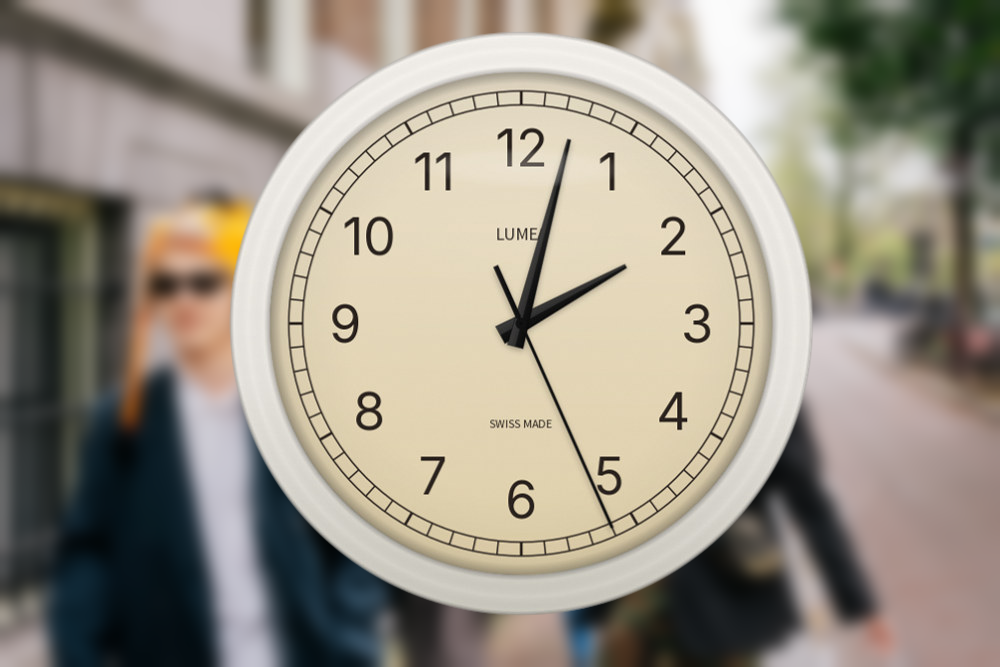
2:02:26
